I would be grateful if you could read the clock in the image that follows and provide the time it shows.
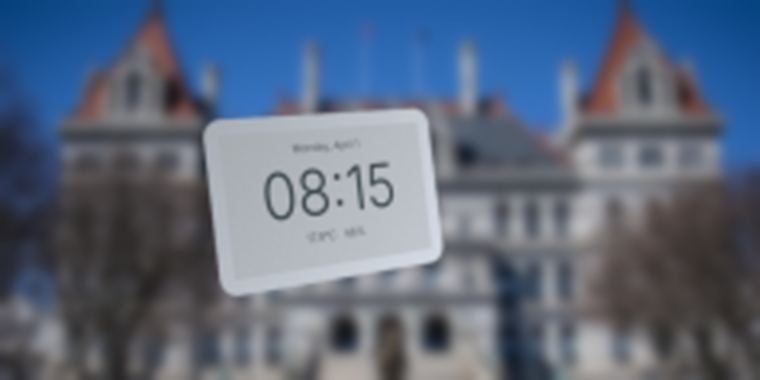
8:15
